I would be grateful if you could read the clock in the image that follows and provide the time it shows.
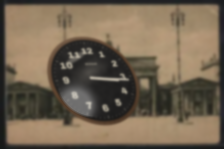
3:16
